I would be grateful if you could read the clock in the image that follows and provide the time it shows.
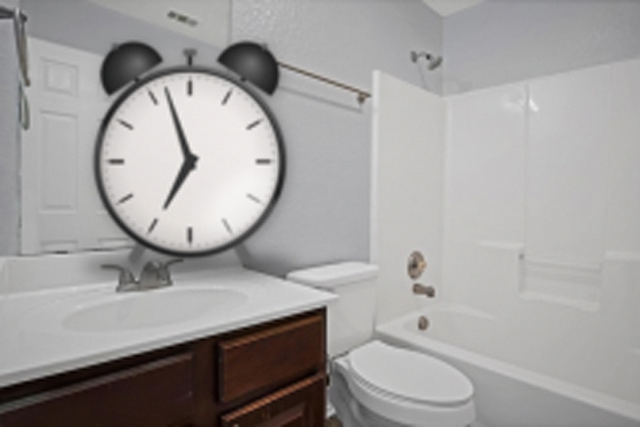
6:57
